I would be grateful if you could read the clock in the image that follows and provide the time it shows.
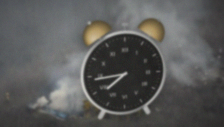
7:44
